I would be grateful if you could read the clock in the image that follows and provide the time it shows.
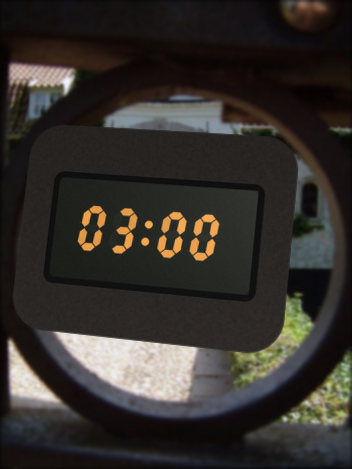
3:00
